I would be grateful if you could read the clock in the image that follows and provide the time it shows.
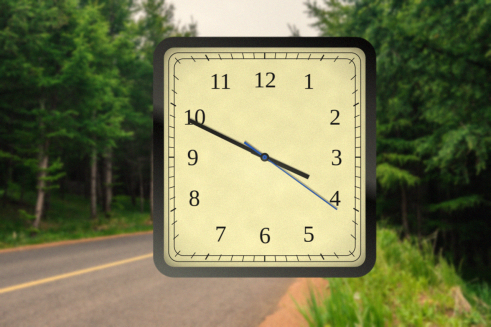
3:49:21
